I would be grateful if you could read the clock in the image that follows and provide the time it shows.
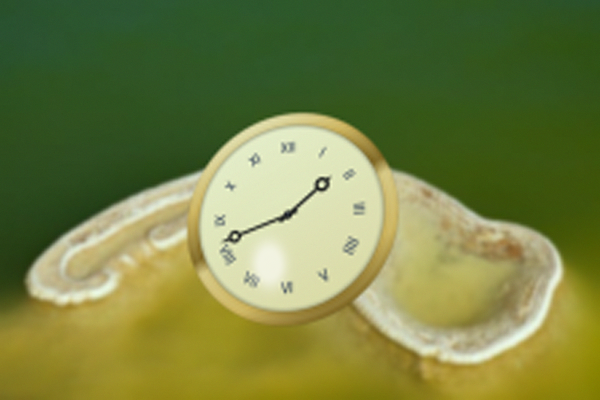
1:42
